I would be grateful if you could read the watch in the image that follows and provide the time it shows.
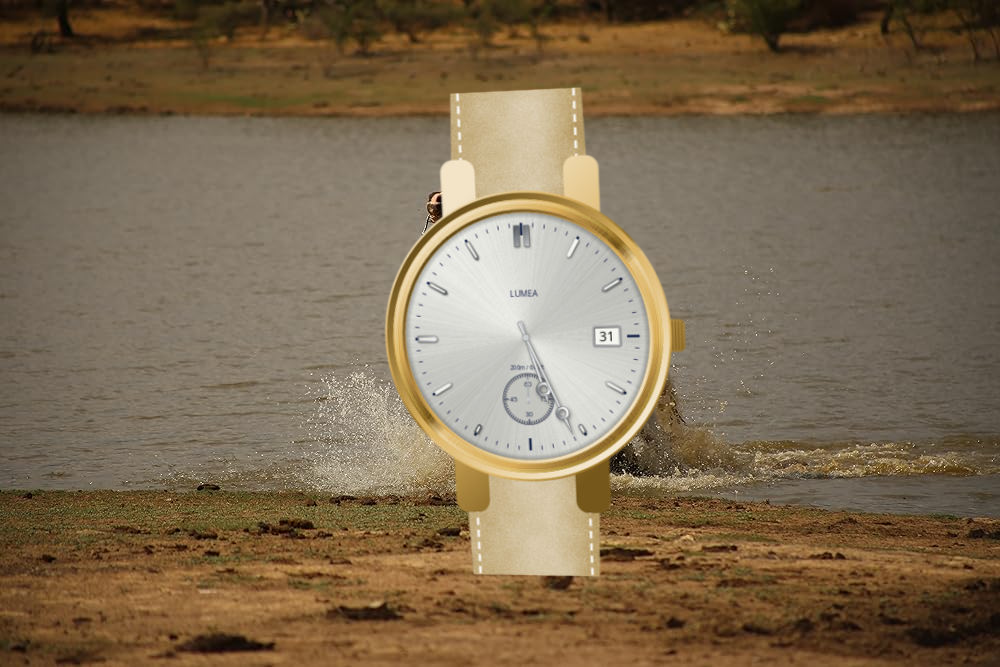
5:26
